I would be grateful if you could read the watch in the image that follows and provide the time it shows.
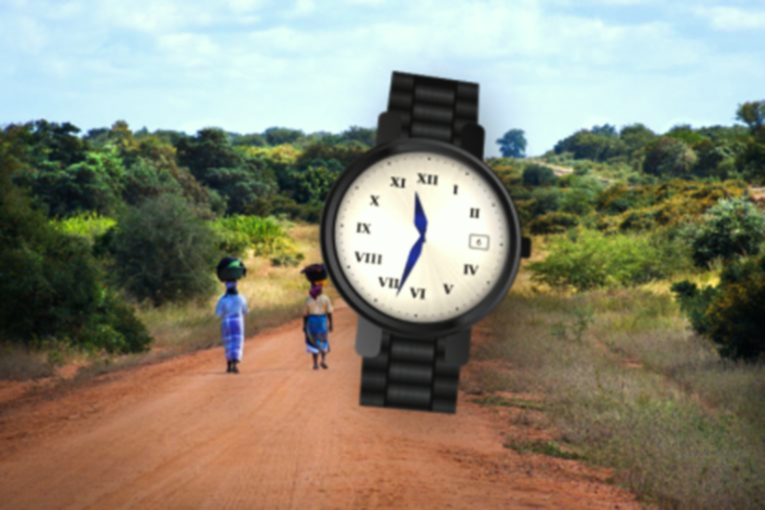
11:33
